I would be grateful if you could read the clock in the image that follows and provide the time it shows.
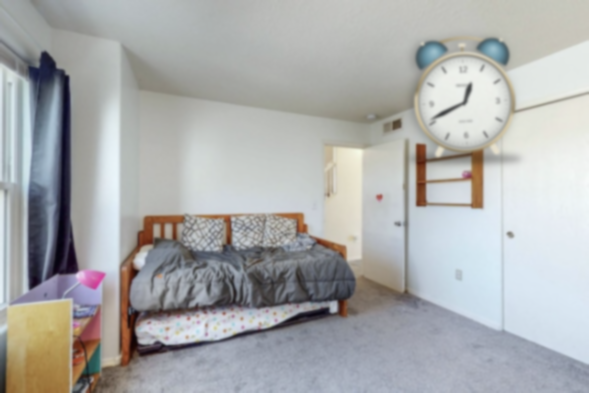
12:41
